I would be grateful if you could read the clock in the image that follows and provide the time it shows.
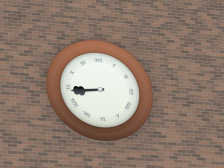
8:44
